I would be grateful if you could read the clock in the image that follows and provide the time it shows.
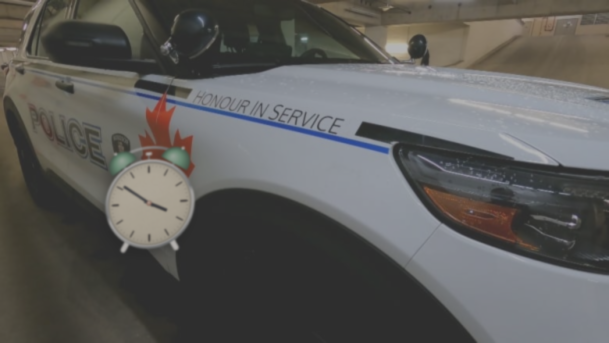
3:51
